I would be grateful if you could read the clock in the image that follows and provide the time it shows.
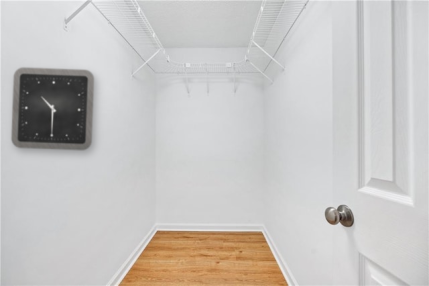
10:30
